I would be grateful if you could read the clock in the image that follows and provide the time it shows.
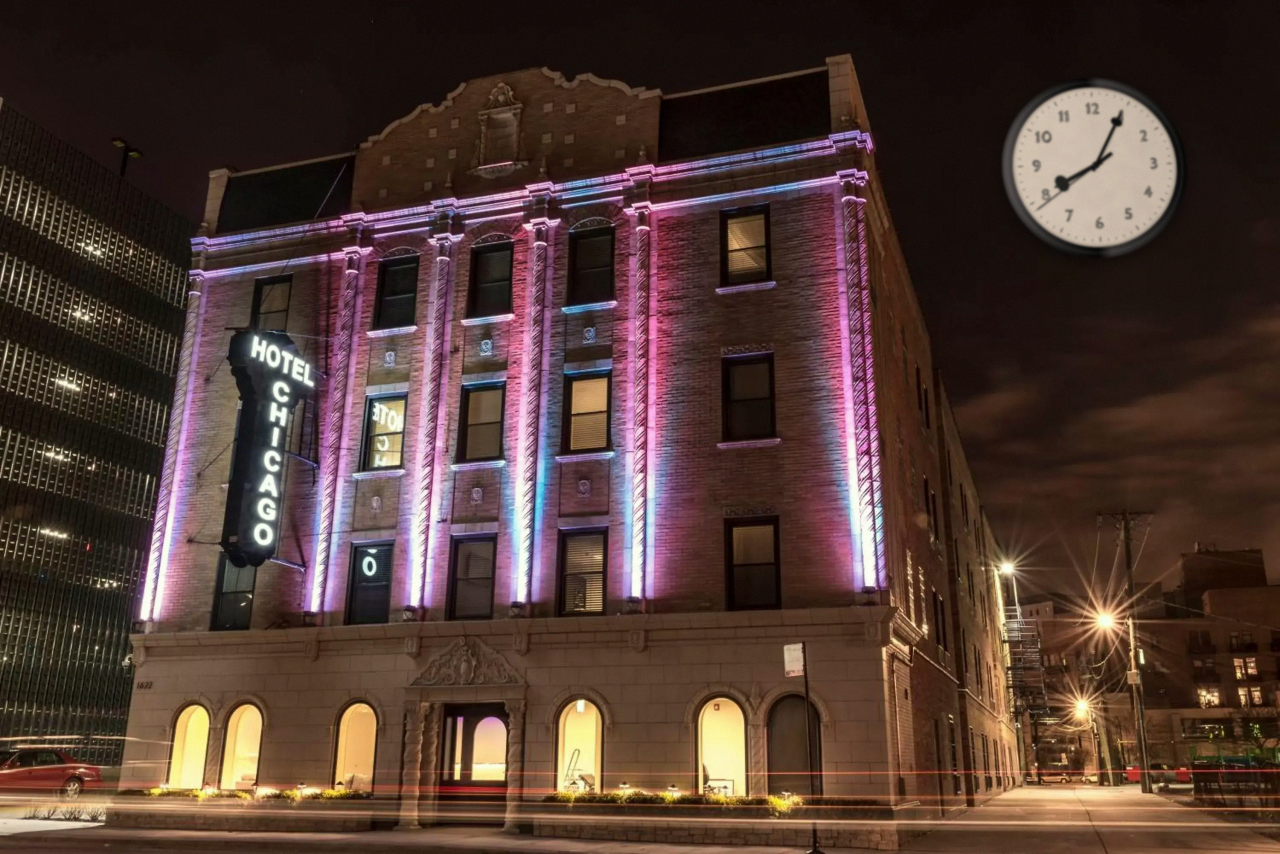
8:04:39
